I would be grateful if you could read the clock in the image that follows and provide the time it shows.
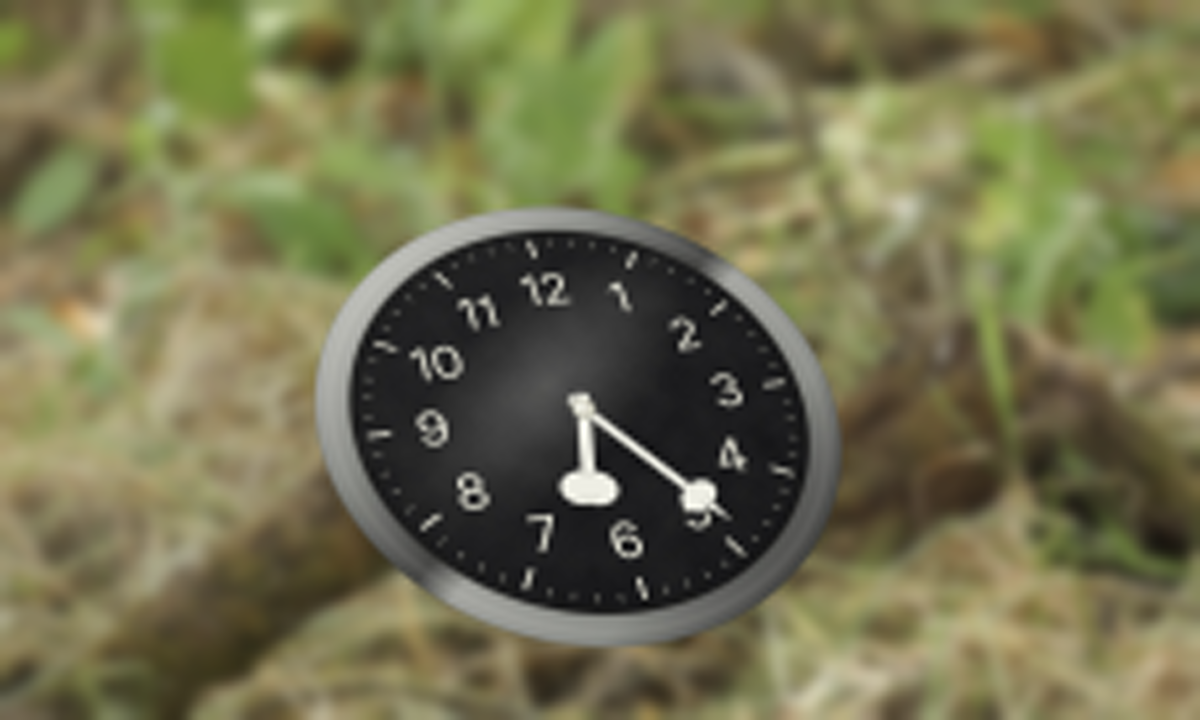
6:24
